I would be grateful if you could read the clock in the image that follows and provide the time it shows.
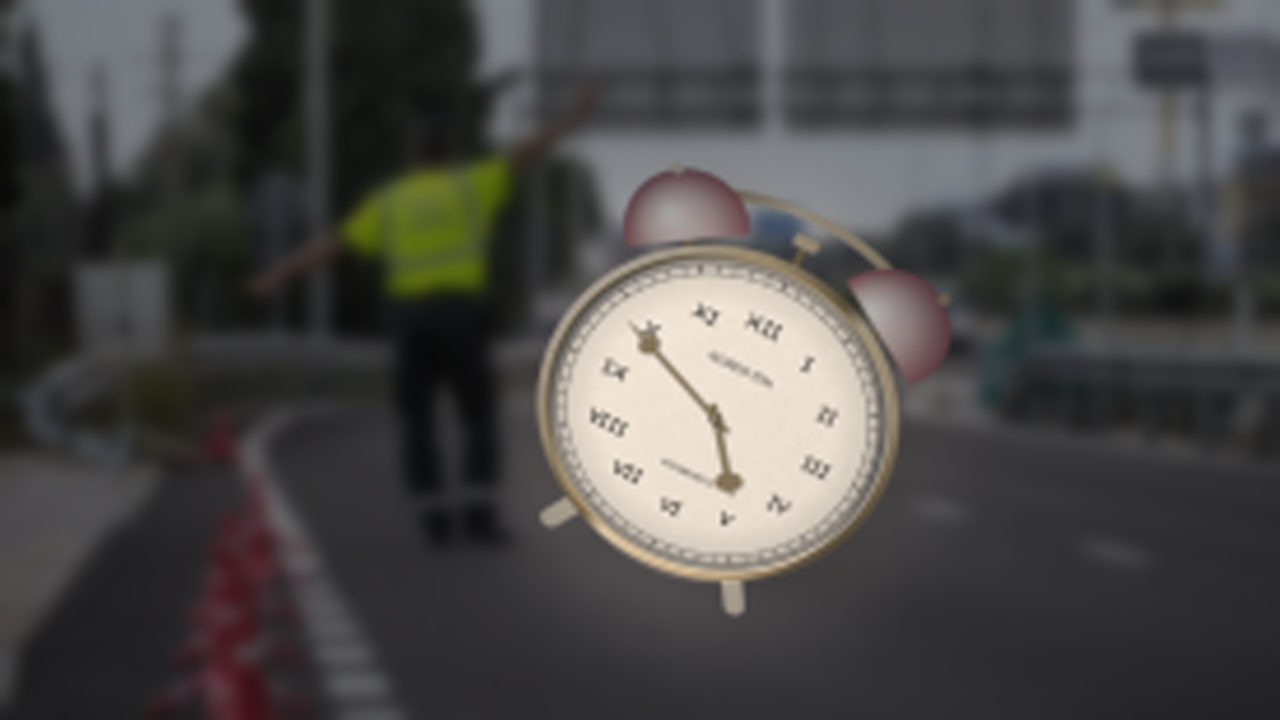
4:49
